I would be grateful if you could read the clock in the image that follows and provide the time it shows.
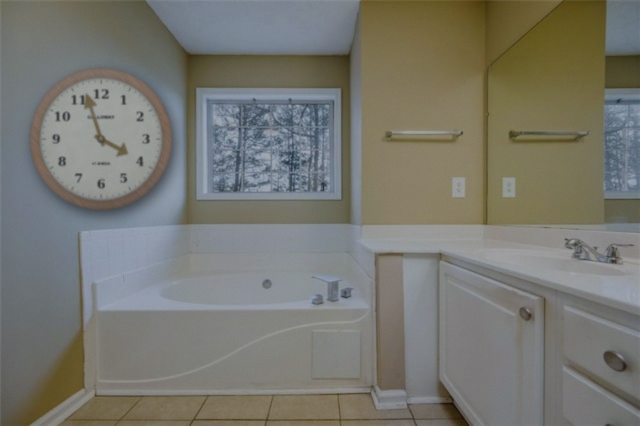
3:57
